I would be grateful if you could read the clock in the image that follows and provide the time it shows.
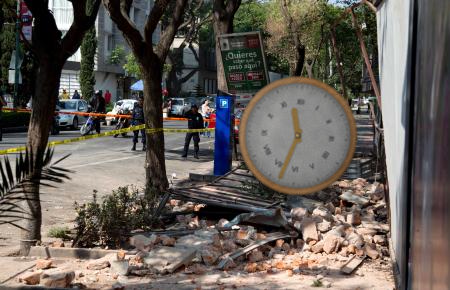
11:33
